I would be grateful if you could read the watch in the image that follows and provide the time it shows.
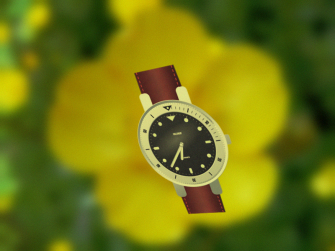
6:37
